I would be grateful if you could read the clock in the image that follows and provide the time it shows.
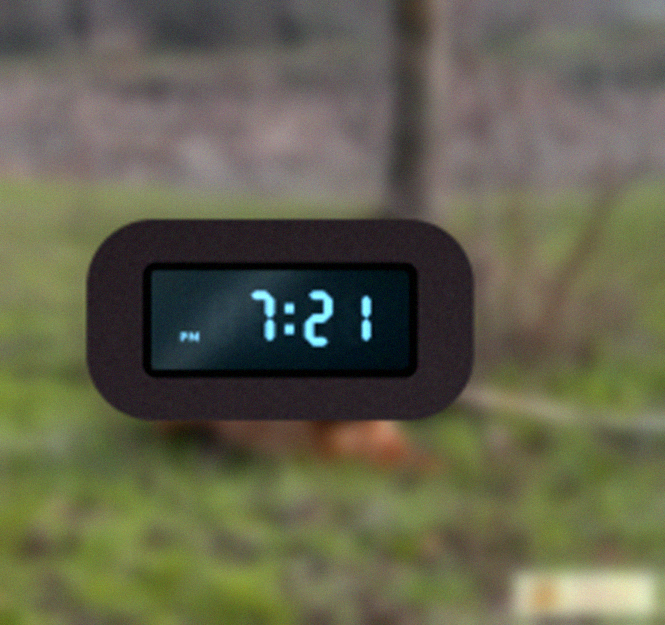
7:21
